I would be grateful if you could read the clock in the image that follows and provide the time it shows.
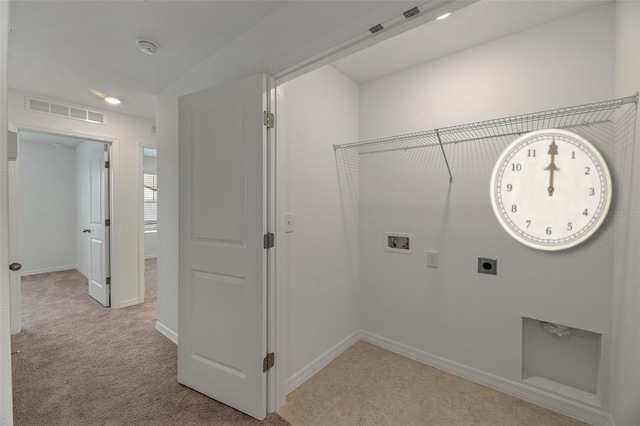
12:00
